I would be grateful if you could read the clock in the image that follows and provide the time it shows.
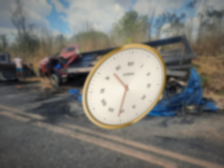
10:31
